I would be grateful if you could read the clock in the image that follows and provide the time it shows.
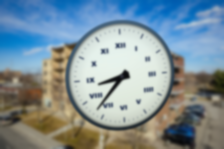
8:37
